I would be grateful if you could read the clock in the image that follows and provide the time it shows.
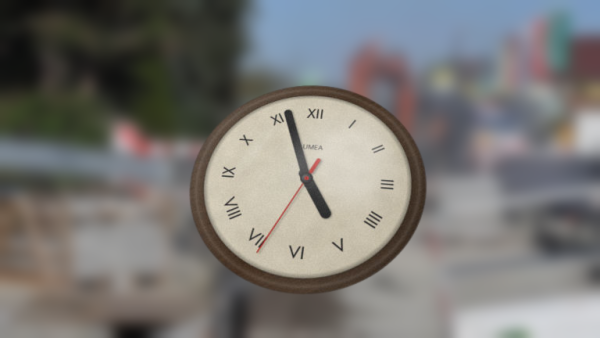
4:56:34
